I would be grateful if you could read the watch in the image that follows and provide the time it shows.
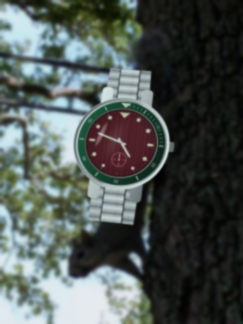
4:48
